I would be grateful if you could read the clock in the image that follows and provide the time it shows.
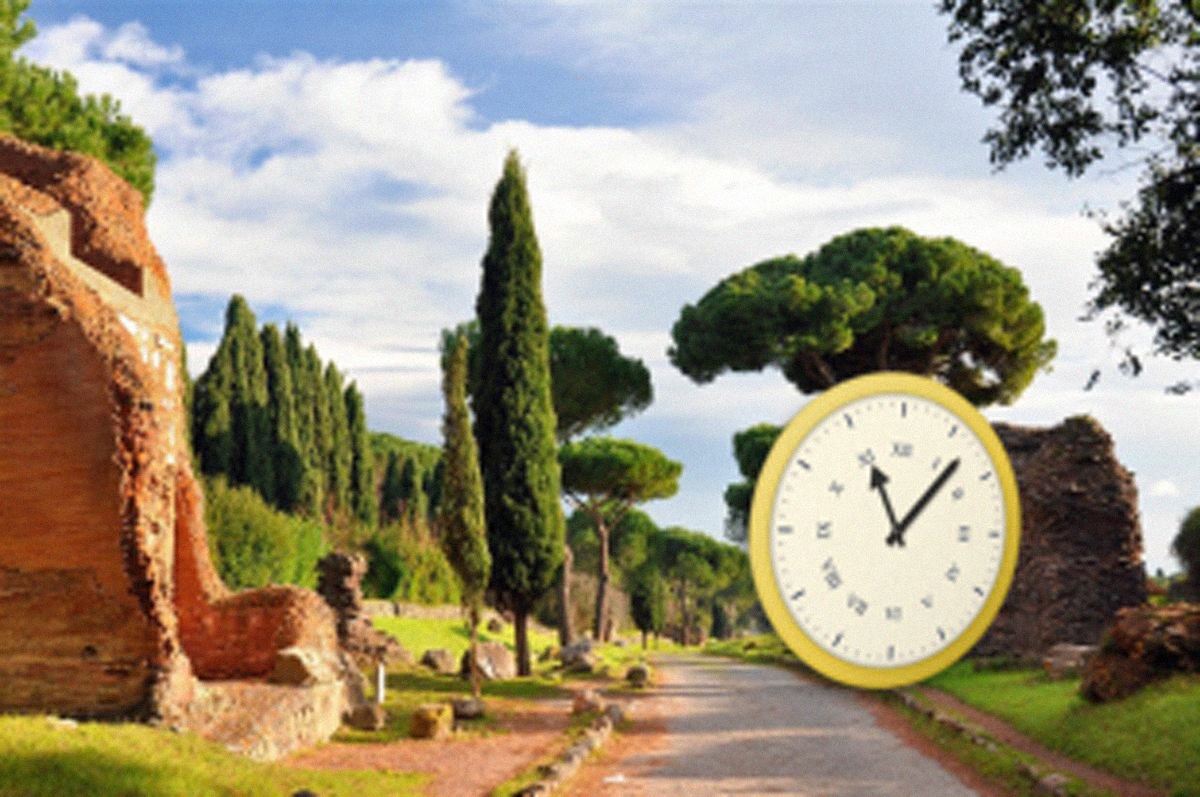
11:07
